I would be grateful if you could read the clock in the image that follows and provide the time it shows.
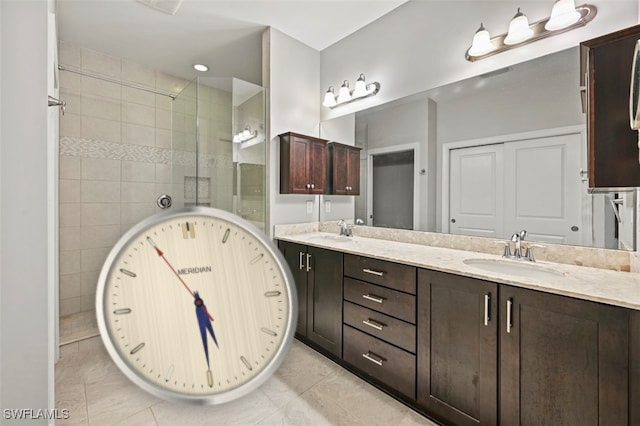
5:29:55
